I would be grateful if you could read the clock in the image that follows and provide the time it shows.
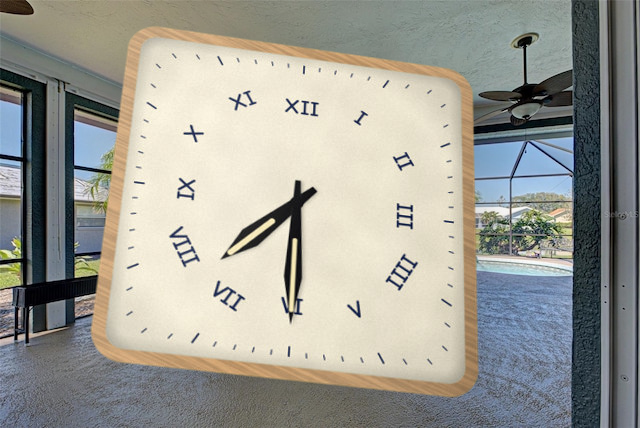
7:30
